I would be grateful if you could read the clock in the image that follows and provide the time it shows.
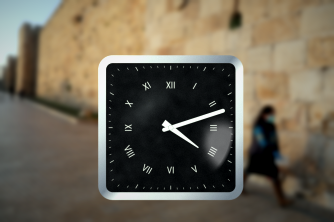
4:12
